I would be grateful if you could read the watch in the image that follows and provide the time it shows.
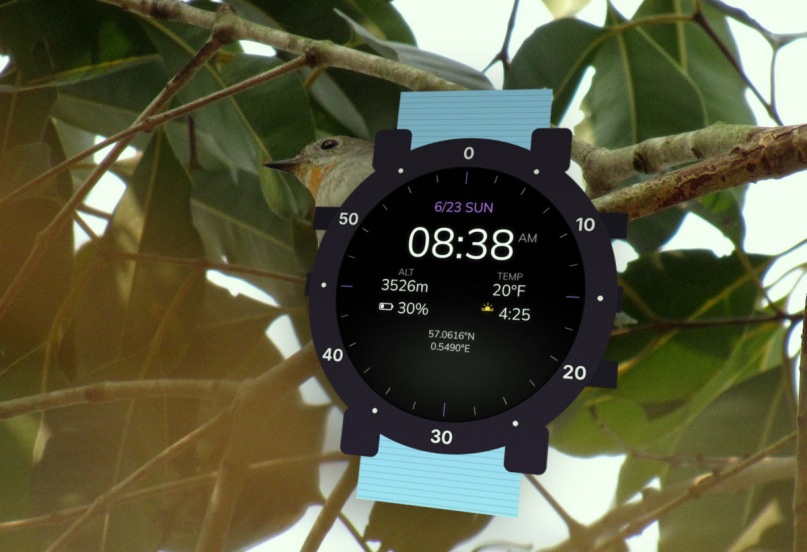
8:38
